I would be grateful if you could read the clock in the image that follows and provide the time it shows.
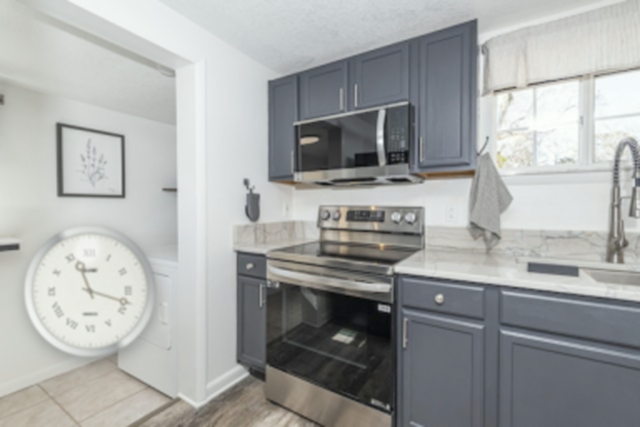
11:18
